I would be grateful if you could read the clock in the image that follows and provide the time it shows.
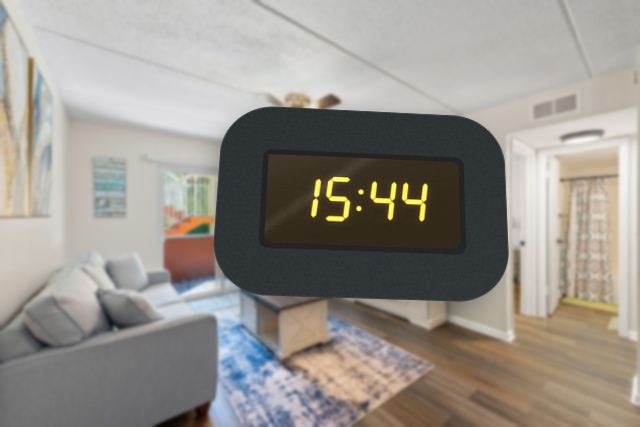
15:44
